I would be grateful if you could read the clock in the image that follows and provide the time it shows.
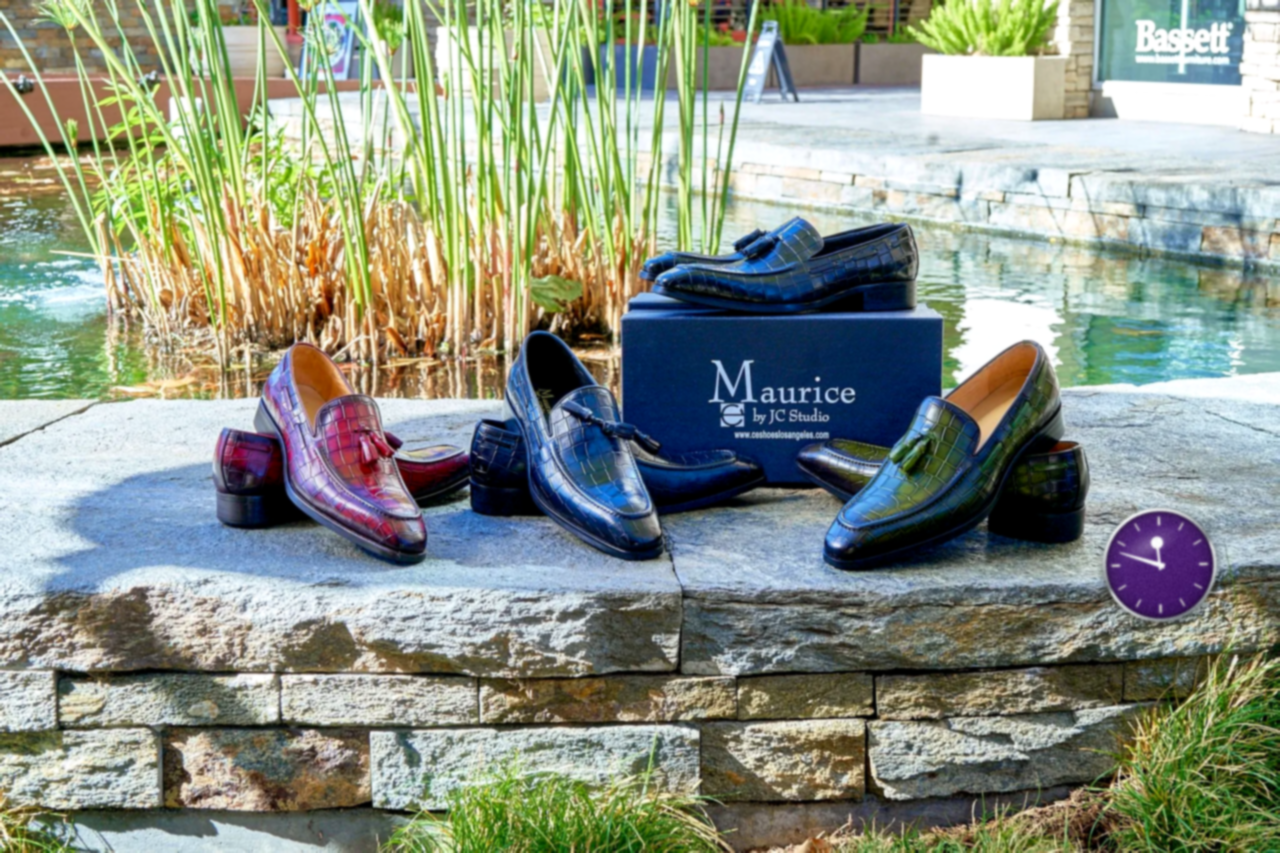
11:48
